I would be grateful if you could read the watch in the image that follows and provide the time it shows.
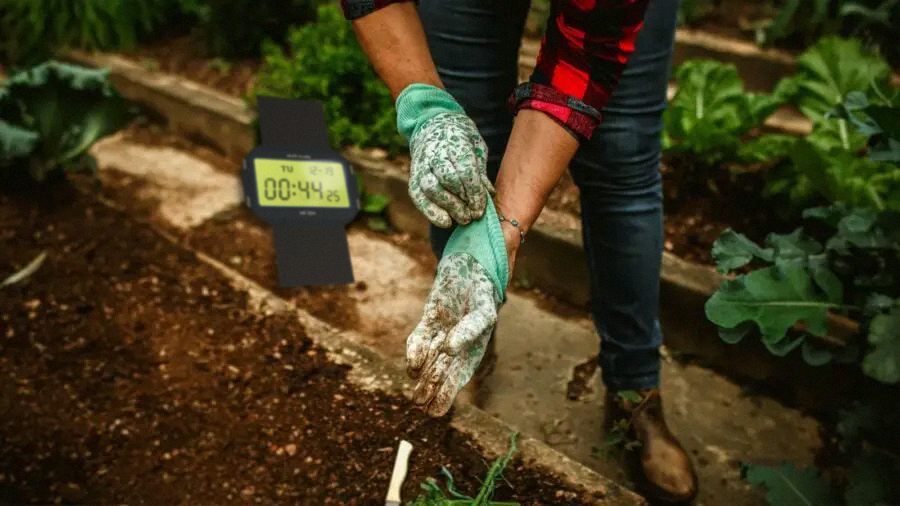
0:44:25
